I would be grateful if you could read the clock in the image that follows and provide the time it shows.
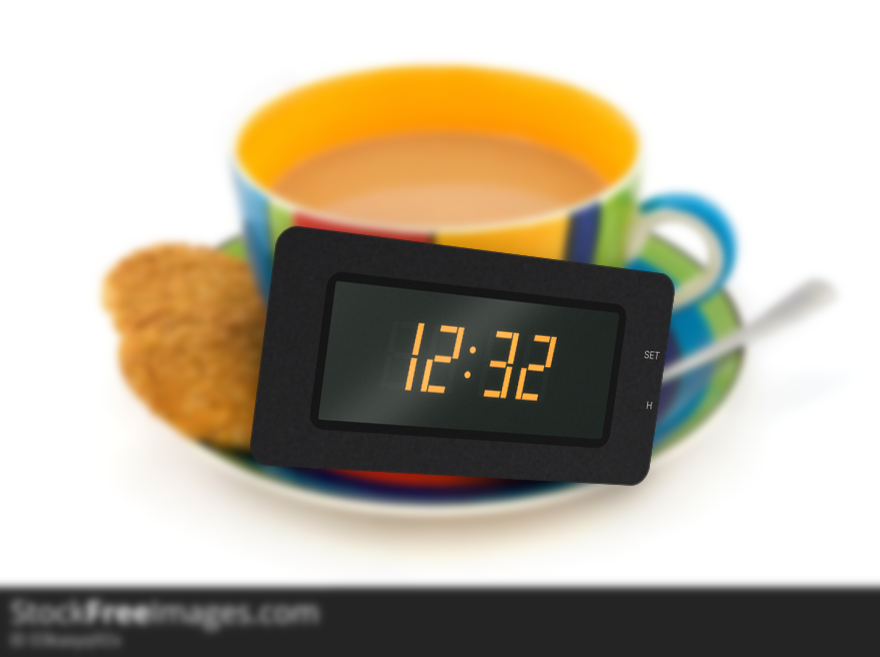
12:32
